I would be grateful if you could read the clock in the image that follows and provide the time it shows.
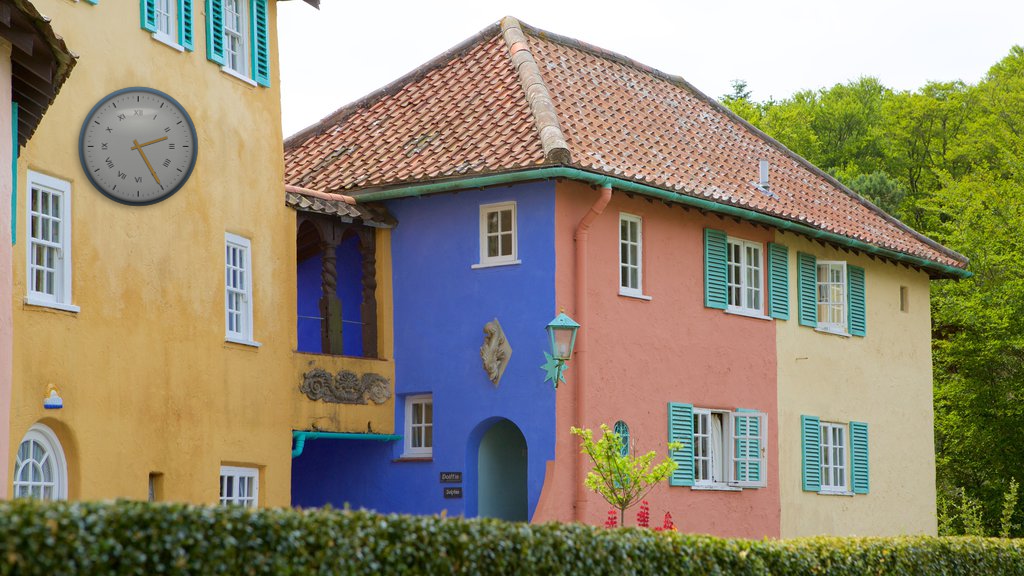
2:25
